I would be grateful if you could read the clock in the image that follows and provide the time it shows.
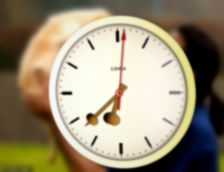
6:38:01
